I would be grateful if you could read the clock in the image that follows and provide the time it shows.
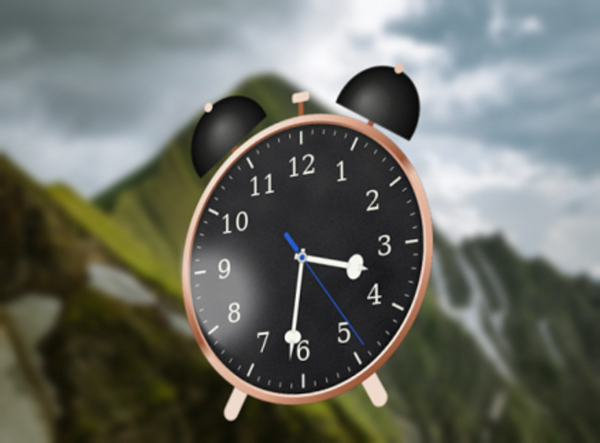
3:31:24
